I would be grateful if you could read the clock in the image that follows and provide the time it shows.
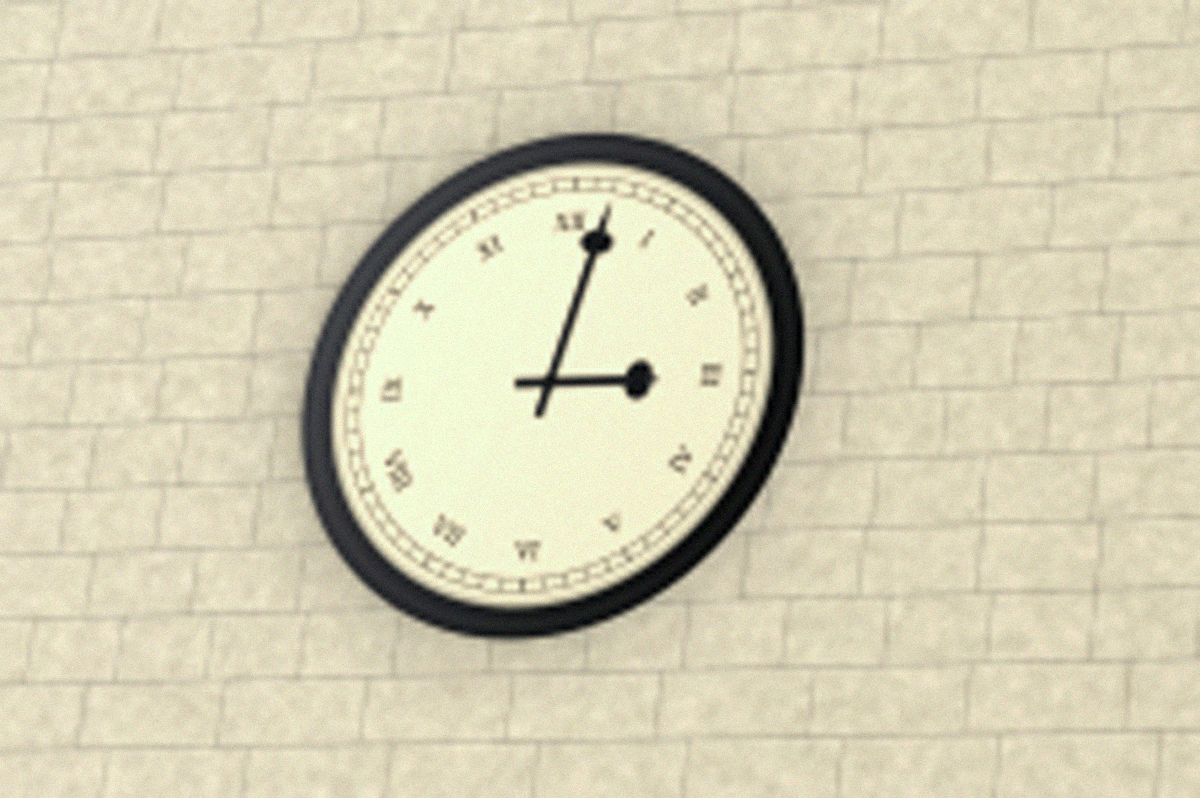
3:02
